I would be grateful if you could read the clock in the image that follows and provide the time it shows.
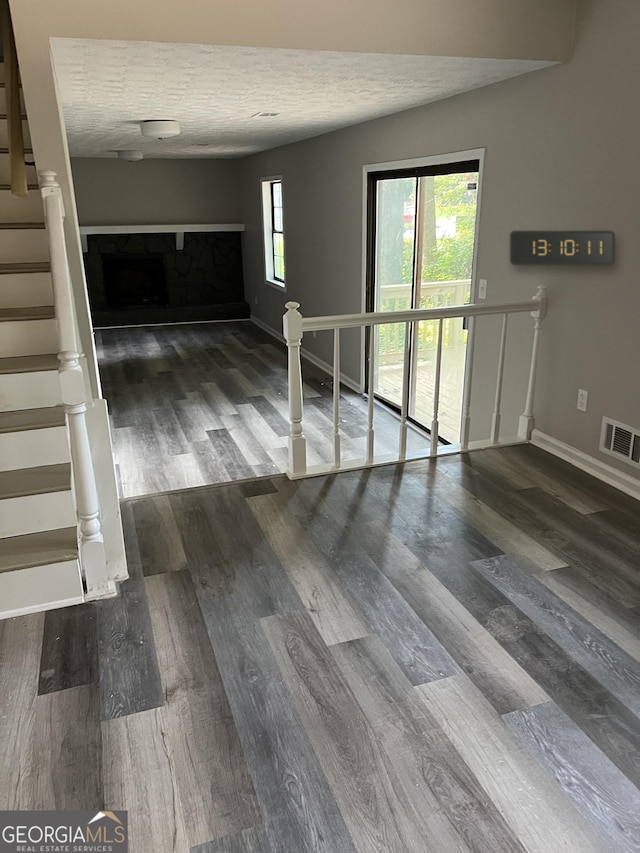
13:10:11
